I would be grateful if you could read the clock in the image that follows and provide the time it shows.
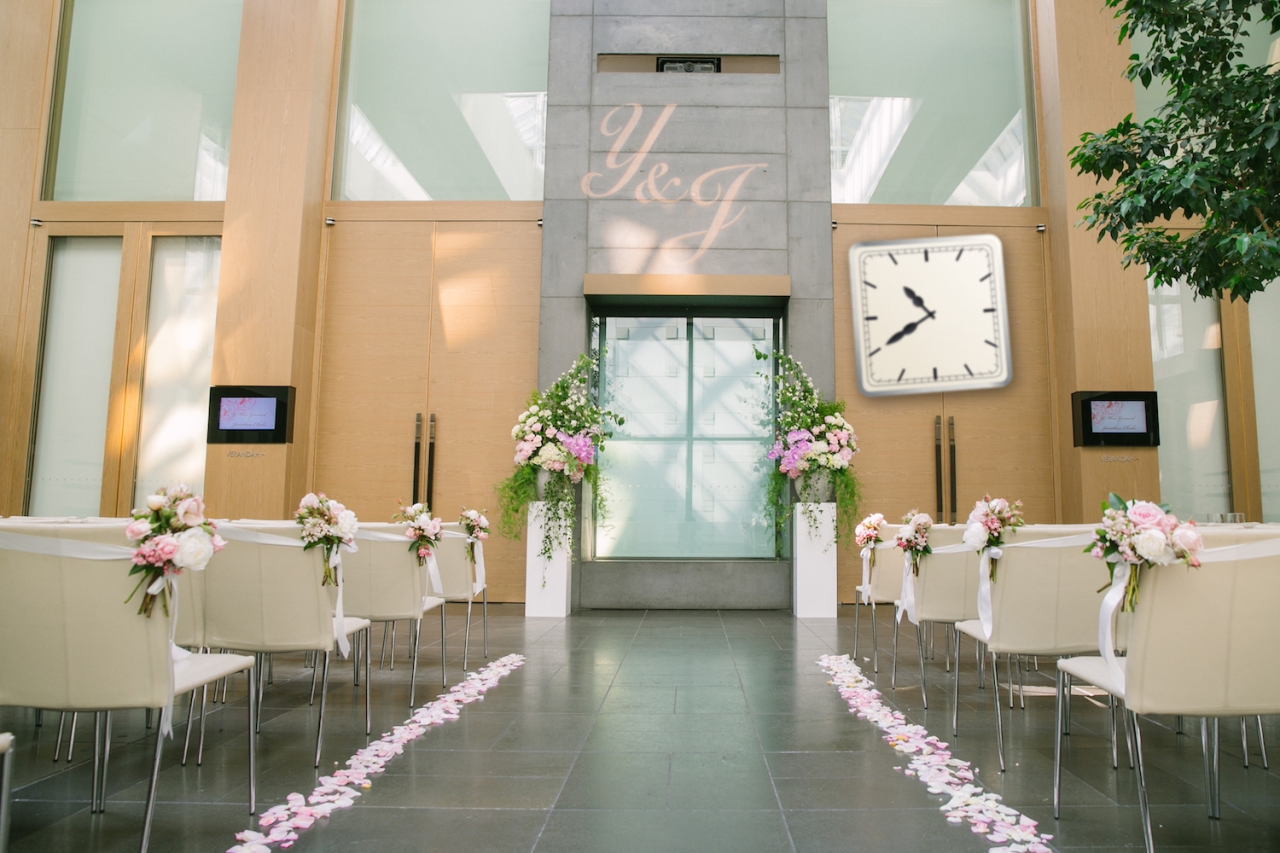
10:40
